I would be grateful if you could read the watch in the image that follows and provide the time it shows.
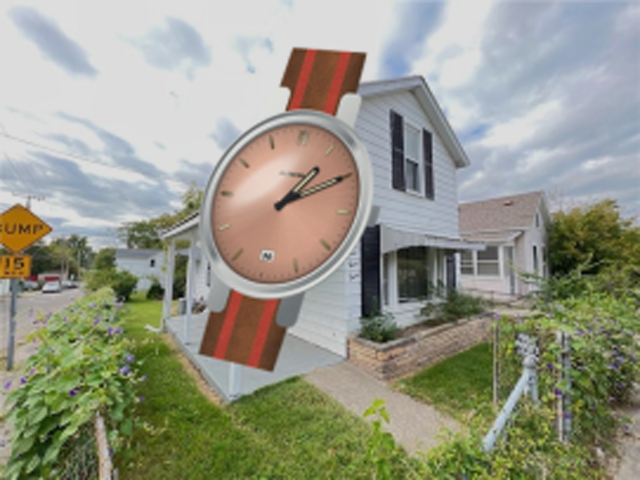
1:10
